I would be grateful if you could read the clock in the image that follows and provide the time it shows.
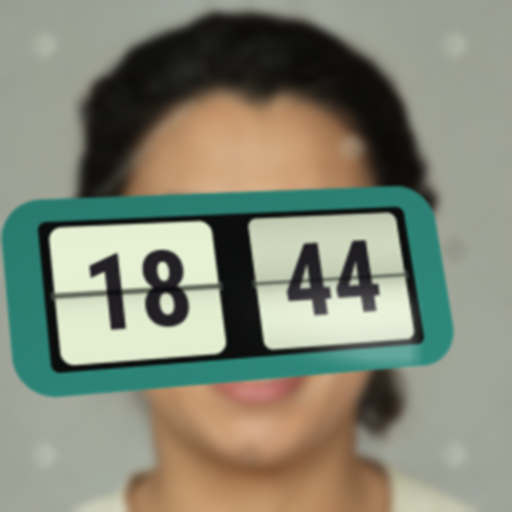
18:44
